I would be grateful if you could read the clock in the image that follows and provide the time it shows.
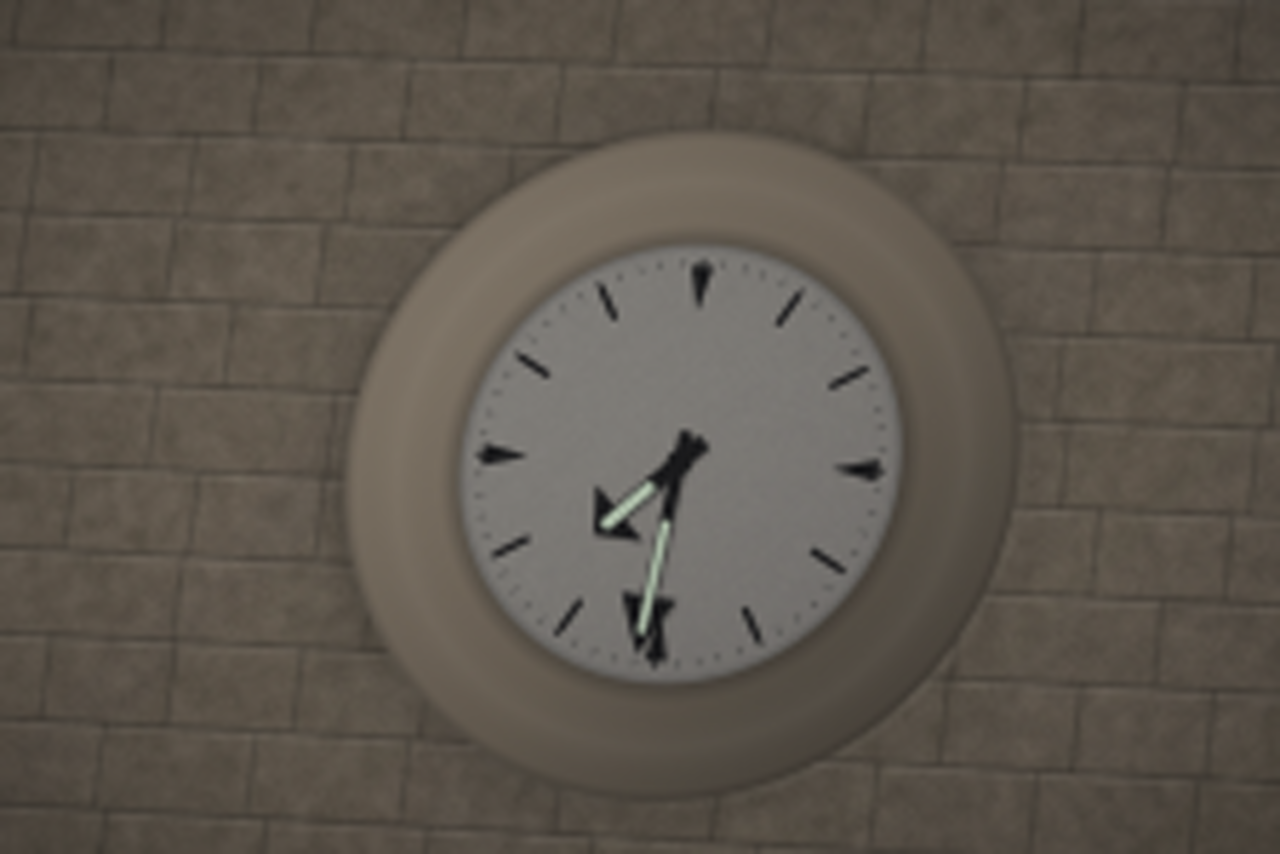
7:31
